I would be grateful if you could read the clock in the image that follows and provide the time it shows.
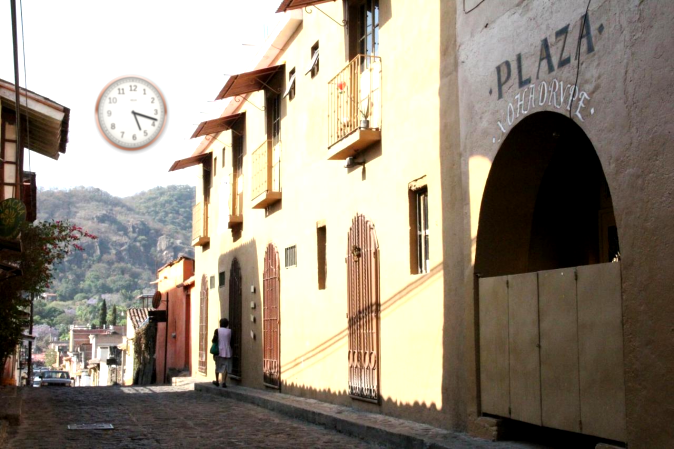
5:18
